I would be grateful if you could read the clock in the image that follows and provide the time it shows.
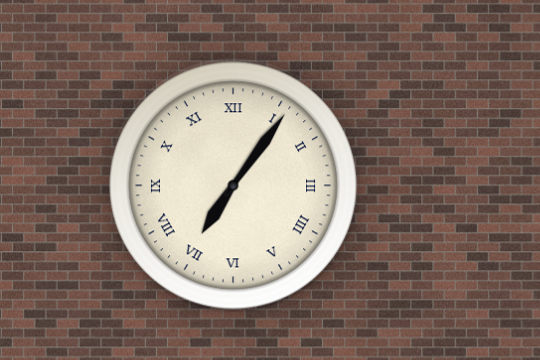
7:06
